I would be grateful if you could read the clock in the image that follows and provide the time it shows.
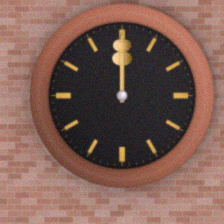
12:00
